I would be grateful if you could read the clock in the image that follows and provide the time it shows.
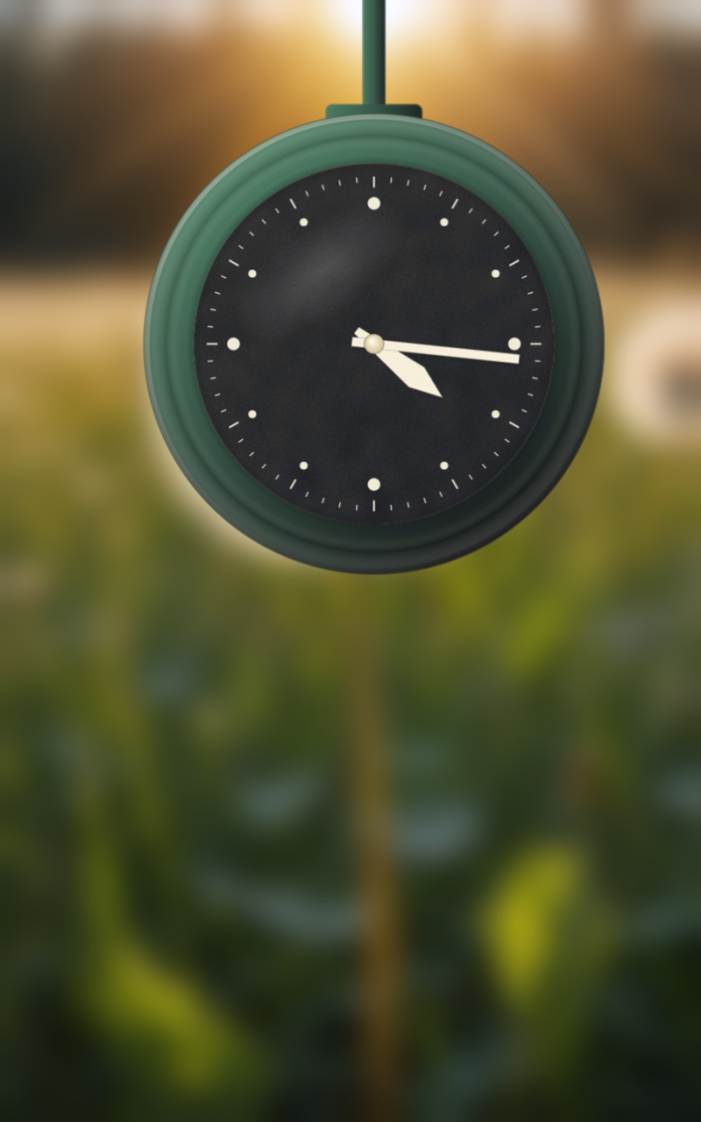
4:16
